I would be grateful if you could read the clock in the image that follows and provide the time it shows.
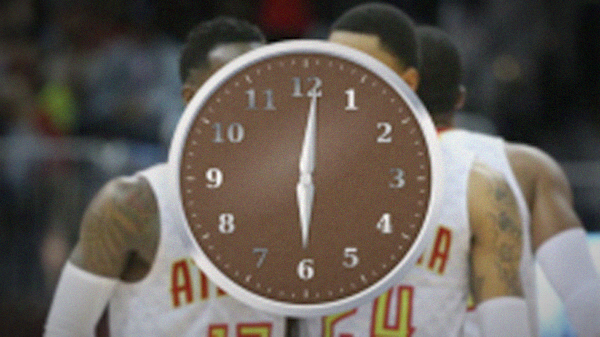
6:01
